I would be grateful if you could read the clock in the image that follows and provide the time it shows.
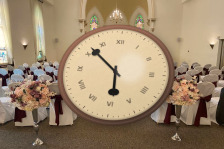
5:52
